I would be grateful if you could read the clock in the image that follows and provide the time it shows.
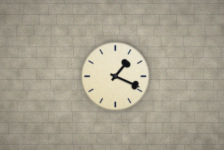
1:19
